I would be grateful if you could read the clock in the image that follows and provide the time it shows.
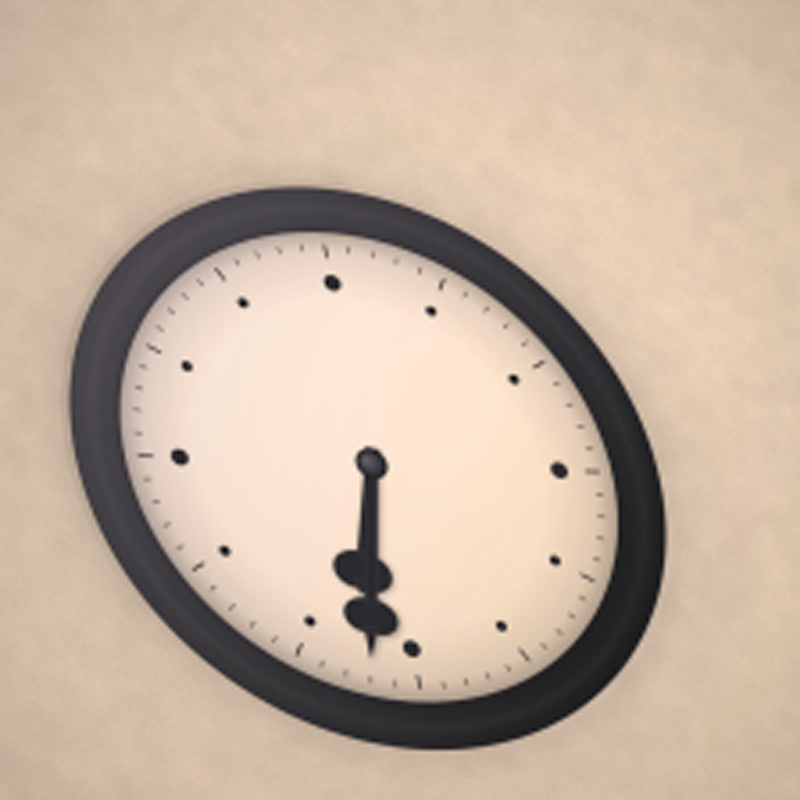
6:32
